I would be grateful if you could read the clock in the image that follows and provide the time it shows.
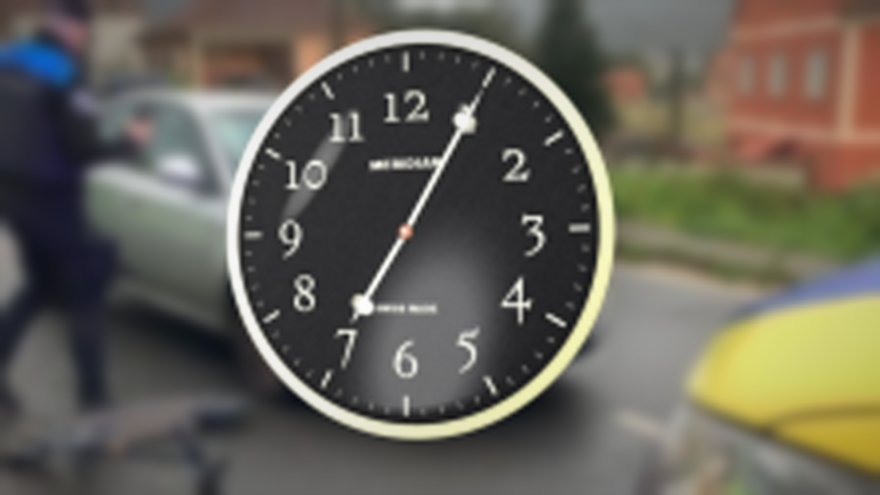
7:05
